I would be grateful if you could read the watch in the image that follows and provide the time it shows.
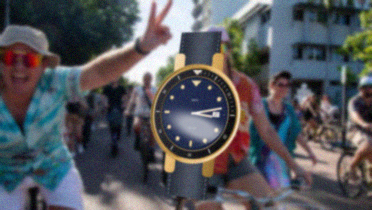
3:13
